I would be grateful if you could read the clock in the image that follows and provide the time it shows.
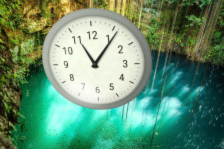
11:06
